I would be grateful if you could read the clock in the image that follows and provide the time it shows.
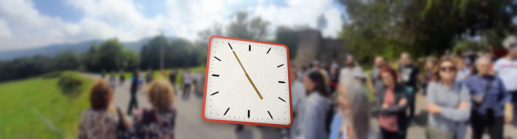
4:55
